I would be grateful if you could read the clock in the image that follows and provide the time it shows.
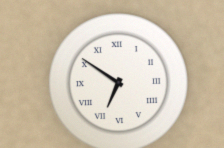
6:51
